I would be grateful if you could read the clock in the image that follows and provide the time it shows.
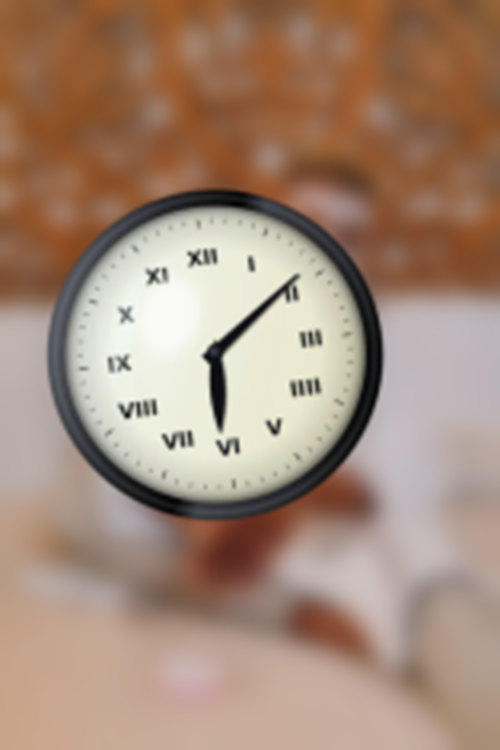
6:09
